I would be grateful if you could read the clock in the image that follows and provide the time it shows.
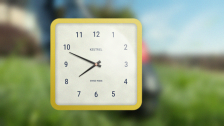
7:49
